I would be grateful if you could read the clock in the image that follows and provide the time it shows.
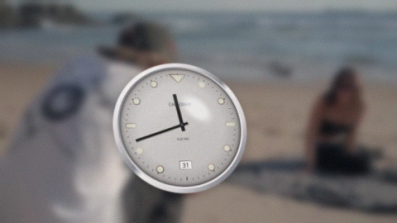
11:42
